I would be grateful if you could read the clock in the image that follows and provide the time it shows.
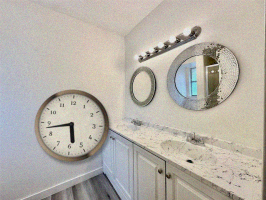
5:43
